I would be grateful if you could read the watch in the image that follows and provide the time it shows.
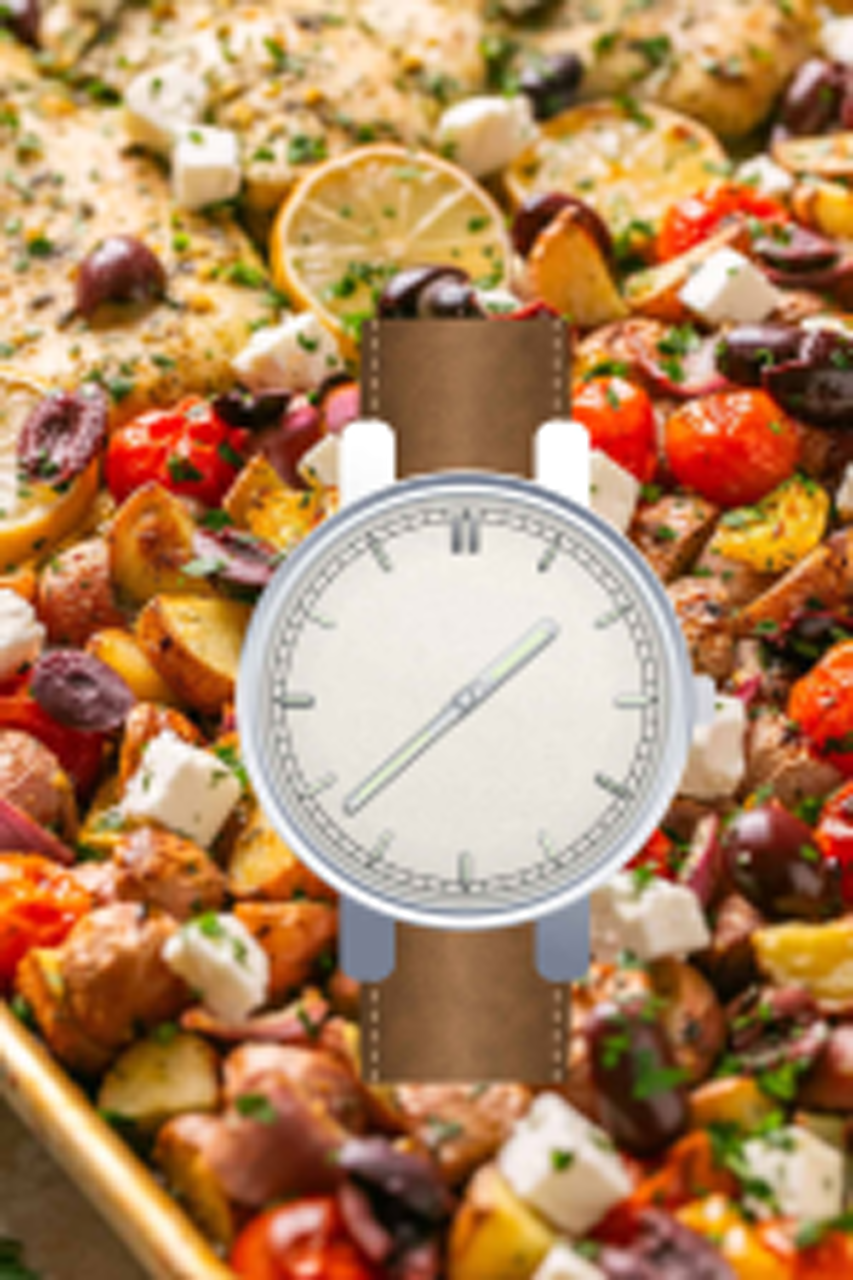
1:38
